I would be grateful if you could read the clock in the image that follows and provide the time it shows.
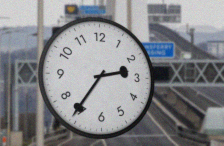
2:36
